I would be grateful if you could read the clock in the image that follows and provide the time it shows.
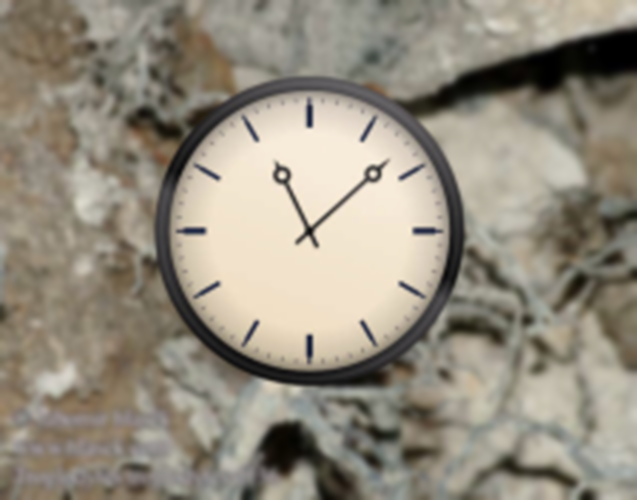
11:08
